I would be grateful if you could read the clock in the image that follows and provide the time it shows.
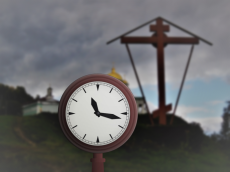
11:17
